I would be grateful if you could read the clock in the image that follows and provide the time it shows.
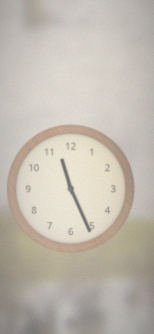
11:26
